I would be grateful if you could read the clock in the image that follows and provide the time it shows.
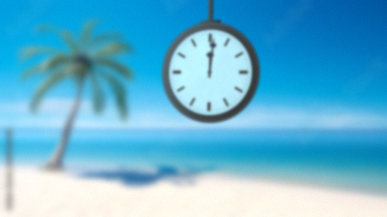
12:01
